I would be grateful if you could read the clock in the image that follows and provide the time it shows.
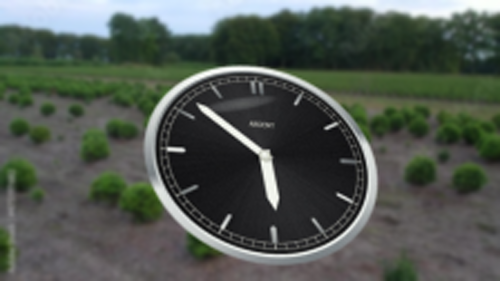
5:52
